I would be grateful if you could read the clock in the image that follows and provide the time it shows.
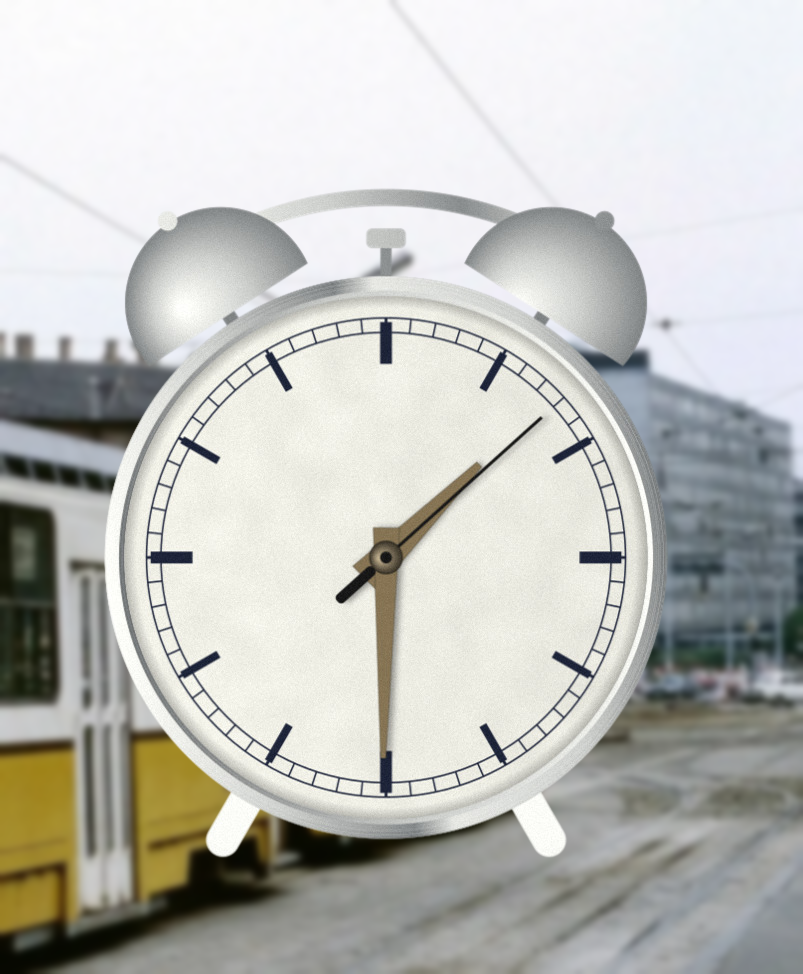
1:30:08
